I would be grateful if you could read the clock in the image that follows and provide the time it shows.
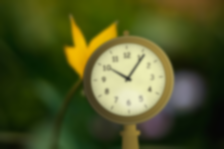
10:06
